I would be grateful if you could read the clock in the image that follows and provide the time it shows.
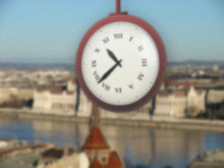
10:38
